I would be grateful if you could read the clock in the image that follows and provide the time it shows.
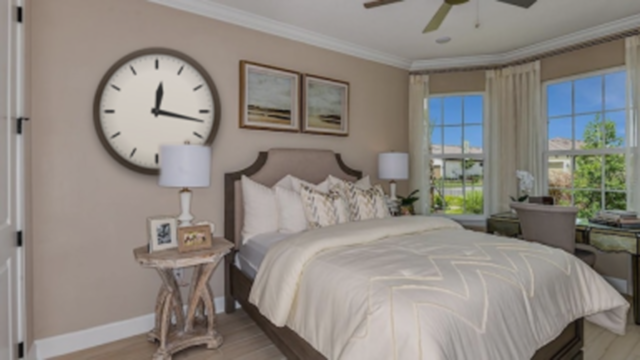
12:17
